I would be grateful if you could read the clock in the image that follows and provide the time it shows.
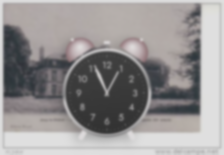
12:56
